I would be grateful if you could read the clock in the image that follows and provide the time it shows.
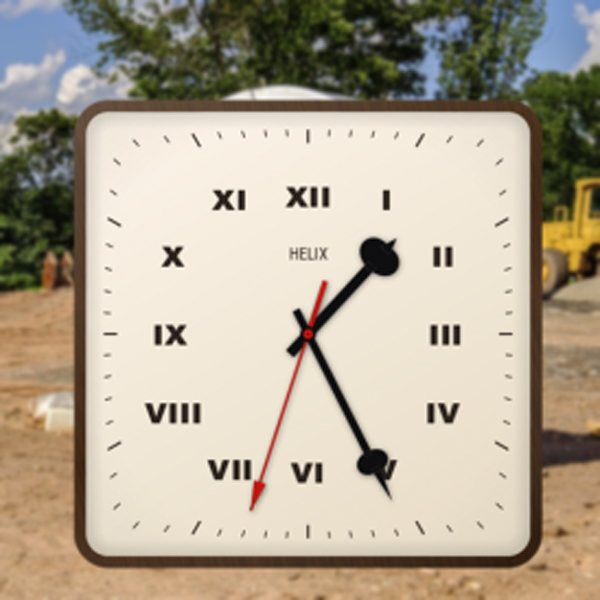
1:25:33
